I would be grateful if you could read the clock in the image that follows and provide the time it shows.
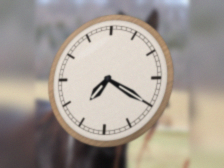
7:20
